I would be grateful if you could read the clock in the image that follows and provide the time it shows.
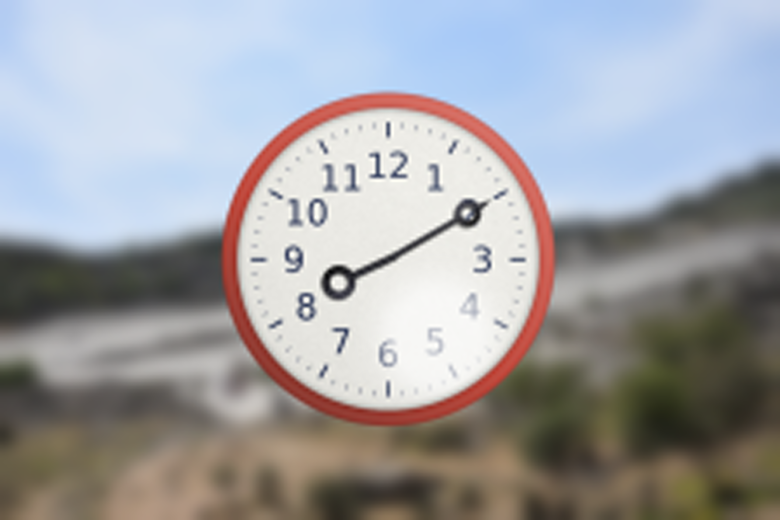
8:10
